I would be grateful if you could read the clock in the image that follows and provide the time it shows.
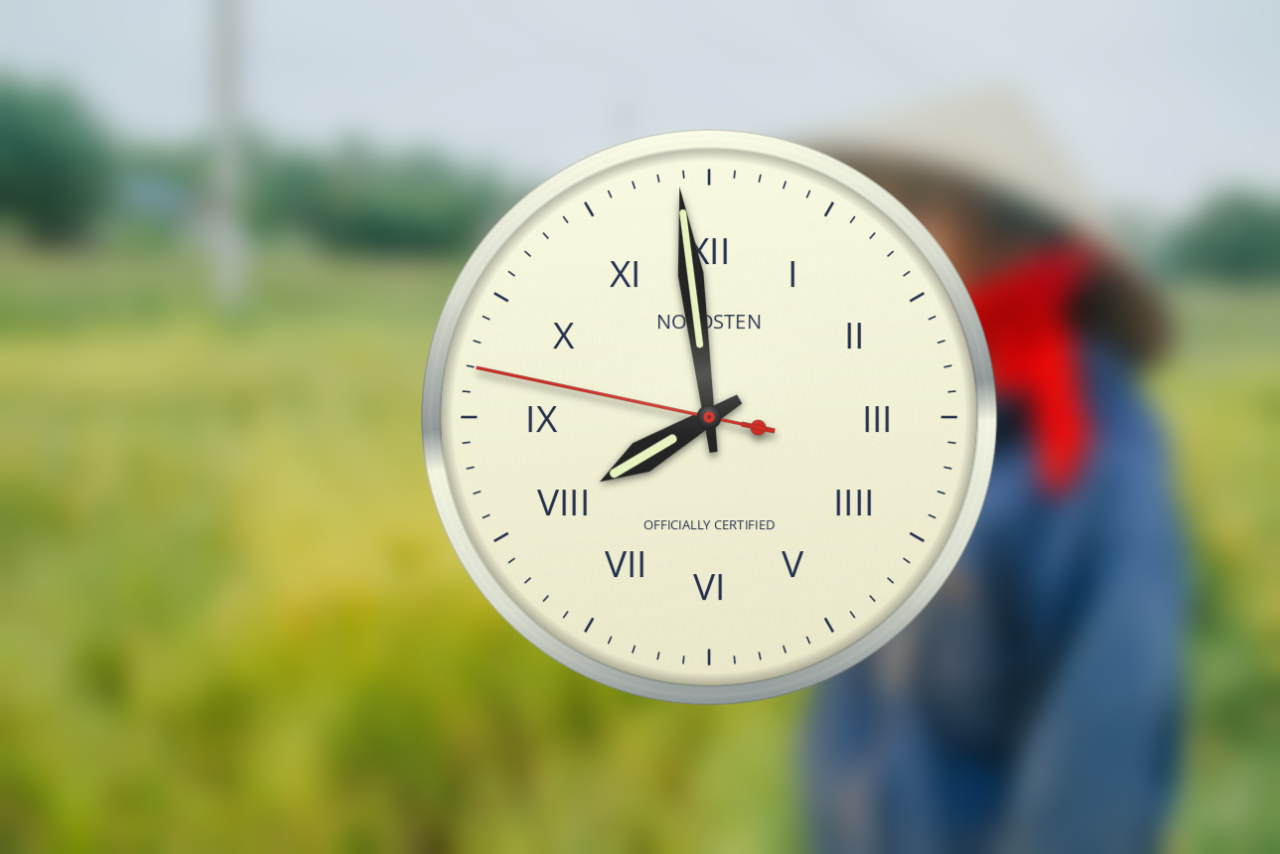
7:58:47
